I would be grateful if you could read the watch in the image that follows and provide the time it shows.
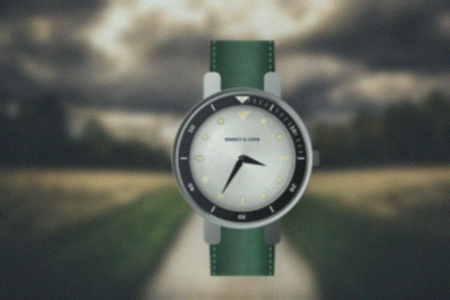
3:35
